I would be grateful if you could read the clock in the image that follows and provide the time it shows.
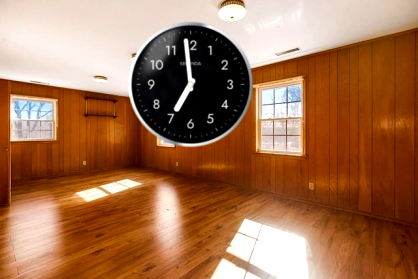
6:59
